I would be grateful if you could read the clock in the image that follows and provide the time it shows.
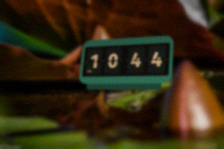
10:44
